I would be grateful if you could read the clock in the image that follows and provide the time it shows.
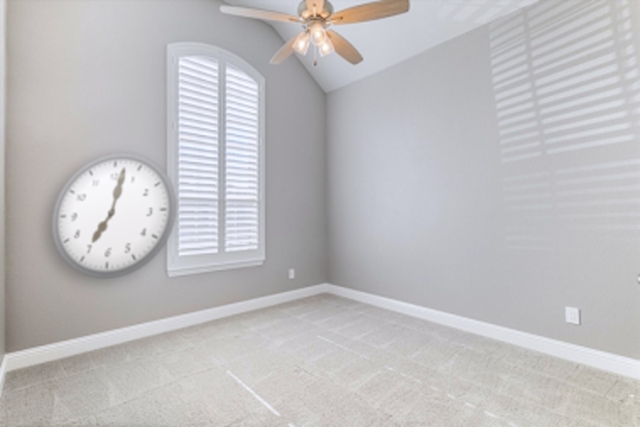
7:02
